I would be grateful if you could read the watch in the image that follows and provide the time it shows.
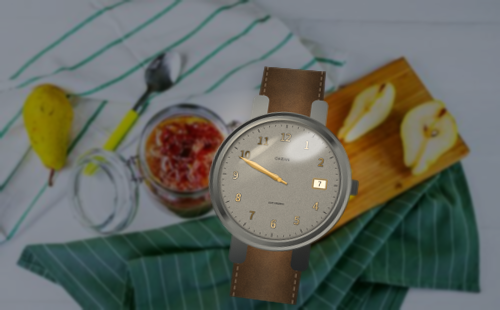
9:49
